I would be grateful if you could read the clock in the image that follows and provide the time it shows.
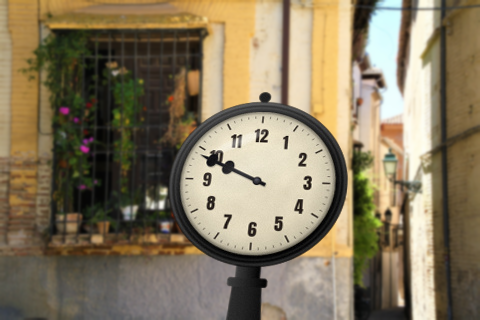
9:49
